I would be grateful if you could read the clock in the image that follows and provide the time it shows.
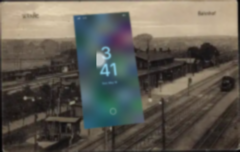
3:41
